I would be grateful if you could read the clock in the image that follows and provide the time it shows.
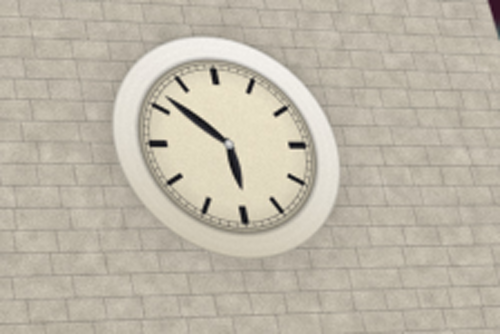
5:52
